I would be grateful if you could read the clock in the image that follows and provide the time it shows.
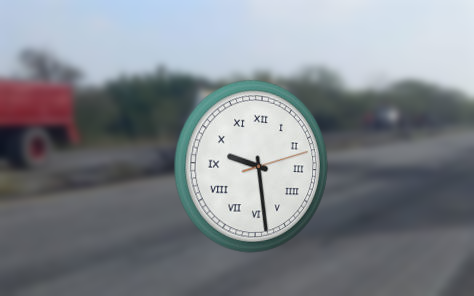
9:28:12
